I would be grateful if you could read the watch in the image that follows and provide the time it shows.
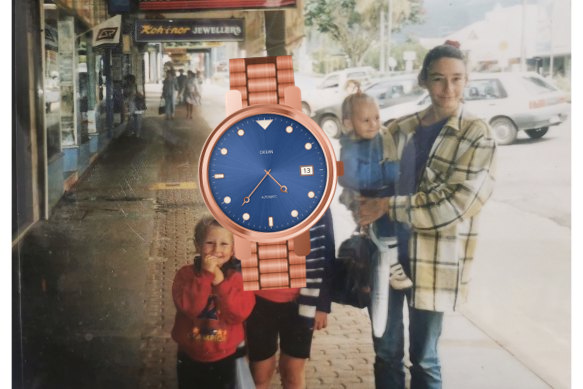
4:37
